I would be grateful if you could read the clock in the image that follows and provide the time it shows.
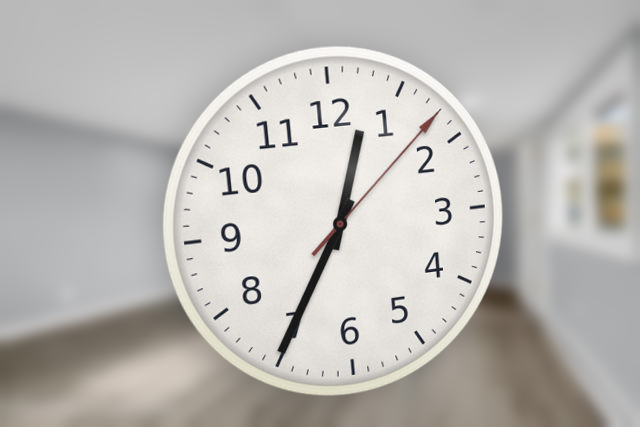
12:35:08
